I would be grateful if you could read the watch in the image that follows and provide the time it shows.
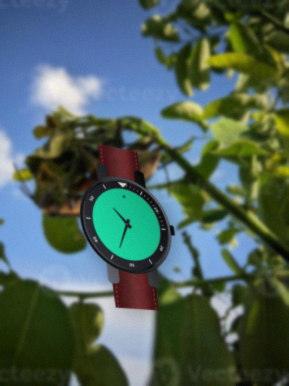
10:34
